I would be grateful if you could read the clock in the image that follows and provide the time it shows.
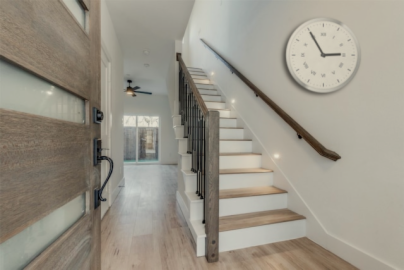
2:55
